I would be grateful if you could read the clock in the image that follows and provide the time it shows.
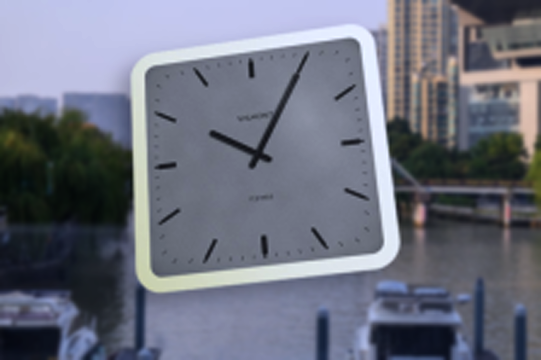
10:05
